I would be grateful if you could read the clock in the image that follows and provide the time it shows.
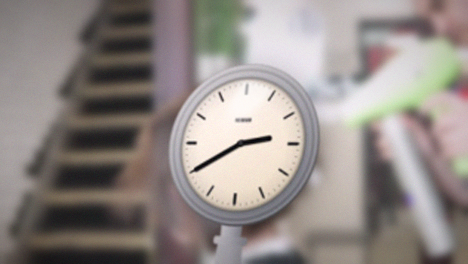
2:40
